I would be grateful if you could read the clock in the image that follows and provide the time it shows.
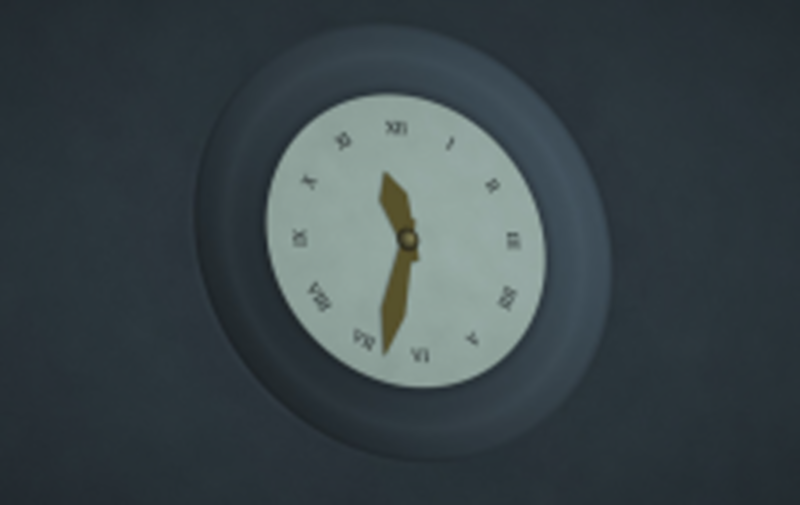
11:33
